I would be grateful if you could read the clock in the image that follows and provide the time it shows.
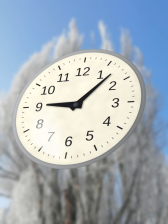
9:07
